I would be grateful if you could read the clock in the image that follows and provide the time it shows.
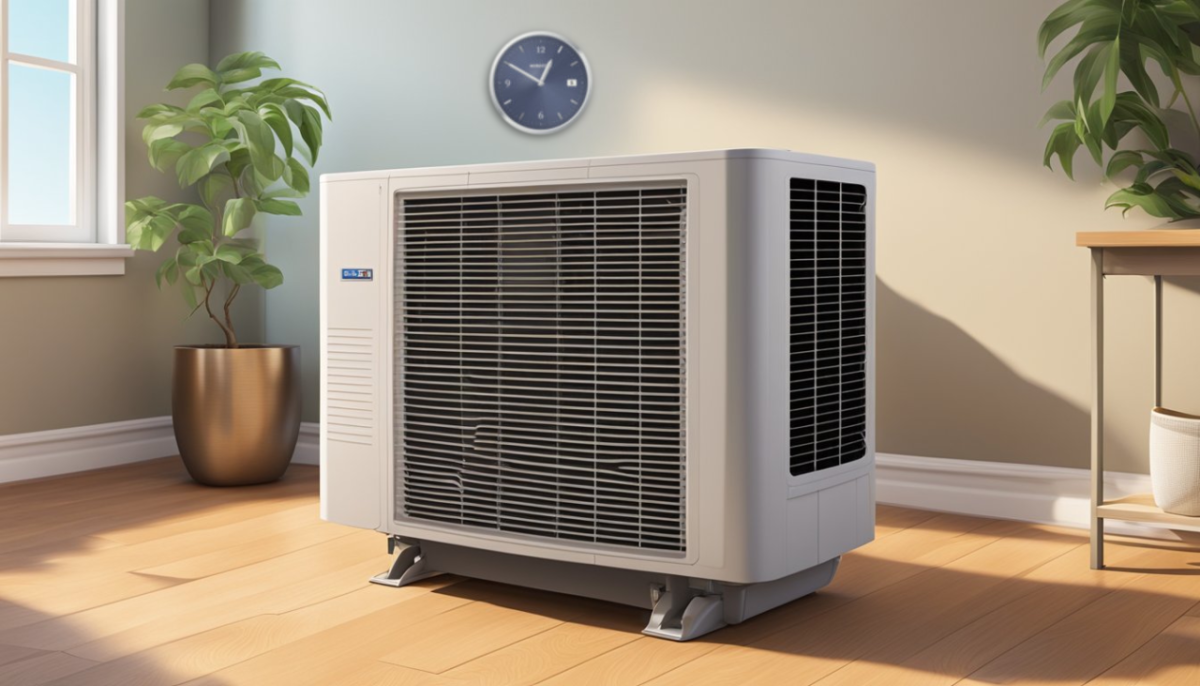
12:50
